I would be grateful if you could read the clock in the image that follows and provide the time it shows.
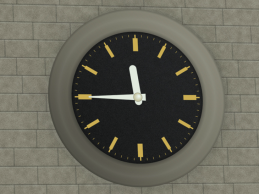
11:45
